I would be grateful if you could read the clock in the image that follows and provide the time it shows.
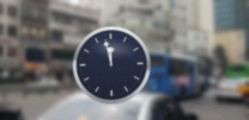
11:58
